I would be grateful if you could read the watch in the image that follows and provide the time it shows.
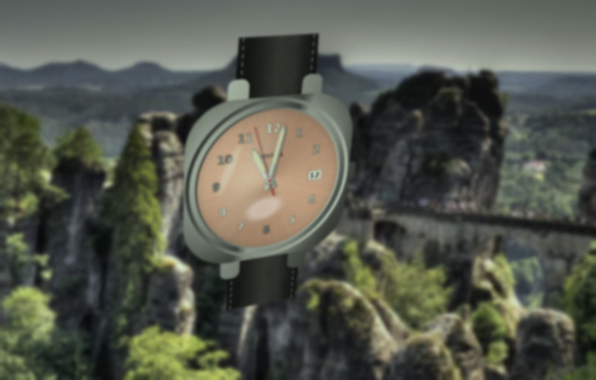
11:01:57
